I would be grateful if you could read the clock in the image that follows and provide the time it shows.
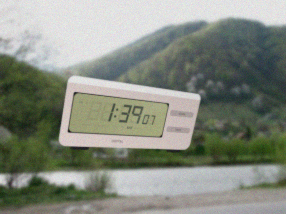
1:39:07
